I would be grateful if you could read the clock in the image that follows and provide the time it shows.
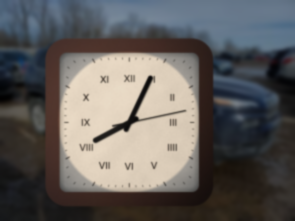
8:04:13
